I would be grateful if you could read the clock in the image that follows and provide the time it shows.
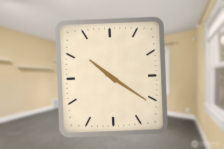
10:21
